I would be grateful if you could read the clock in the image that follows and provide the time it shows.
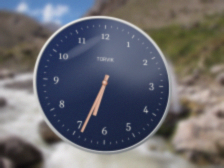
6:34
